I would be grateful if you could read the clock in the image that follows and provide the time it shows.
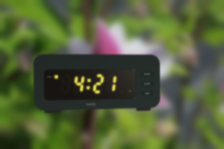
4:21
